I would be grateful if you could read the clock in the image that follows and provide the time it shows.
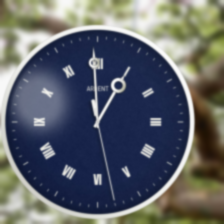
12:59:28
